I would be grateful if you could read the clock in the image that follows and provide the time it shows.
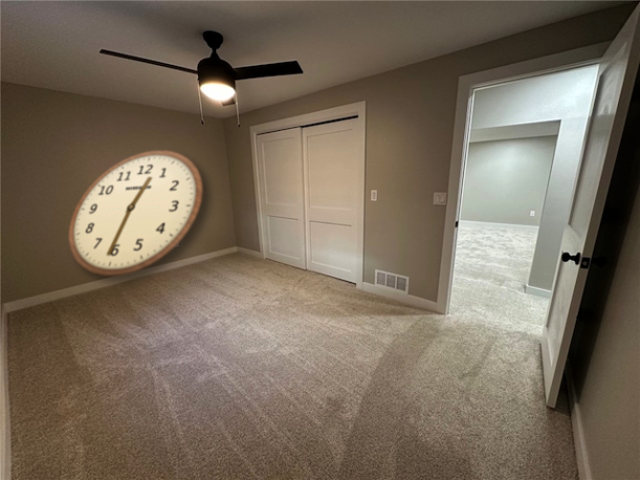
12:31
